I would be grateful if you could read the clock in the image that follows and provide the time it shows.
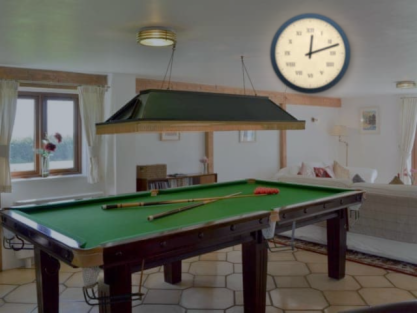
12:12
